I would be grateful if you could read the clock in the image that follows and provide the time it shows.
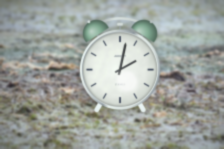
2:02
